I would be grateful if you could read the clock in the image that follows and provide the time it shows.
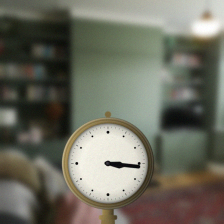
3:16
